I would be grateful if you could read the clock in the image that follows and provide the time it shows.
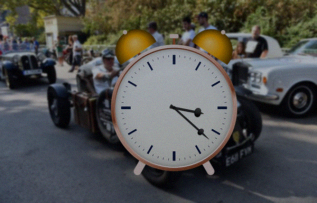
3:22
